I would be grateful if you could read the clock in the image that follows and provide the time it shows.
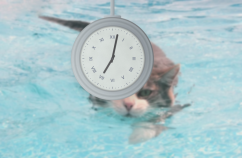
7:02
